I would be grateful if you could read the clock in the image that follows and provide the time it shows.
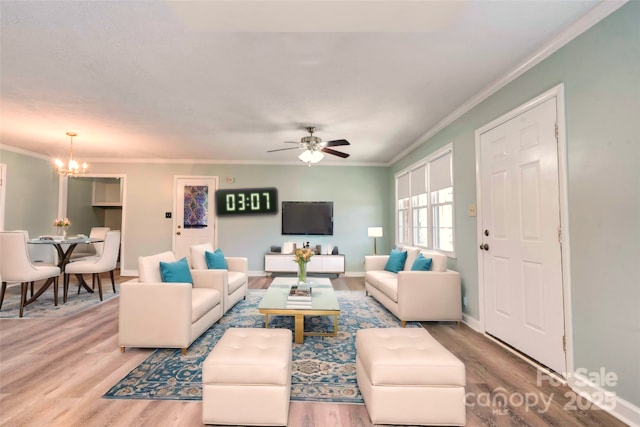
3:07
